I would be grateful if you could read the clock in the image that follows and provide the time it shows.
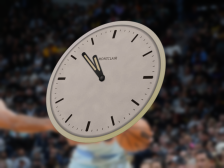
10:52
